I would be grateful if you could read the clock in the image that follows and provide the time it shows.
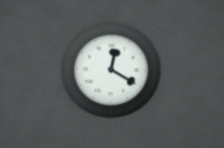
12:20
